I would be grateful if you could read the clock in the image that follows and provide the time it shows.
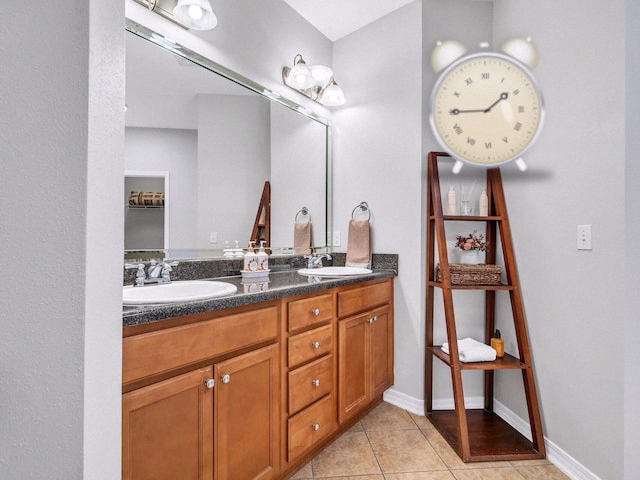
1:45
